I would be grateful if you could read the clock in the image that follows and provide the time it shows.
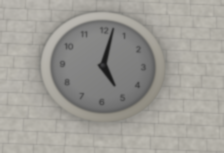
5:02
